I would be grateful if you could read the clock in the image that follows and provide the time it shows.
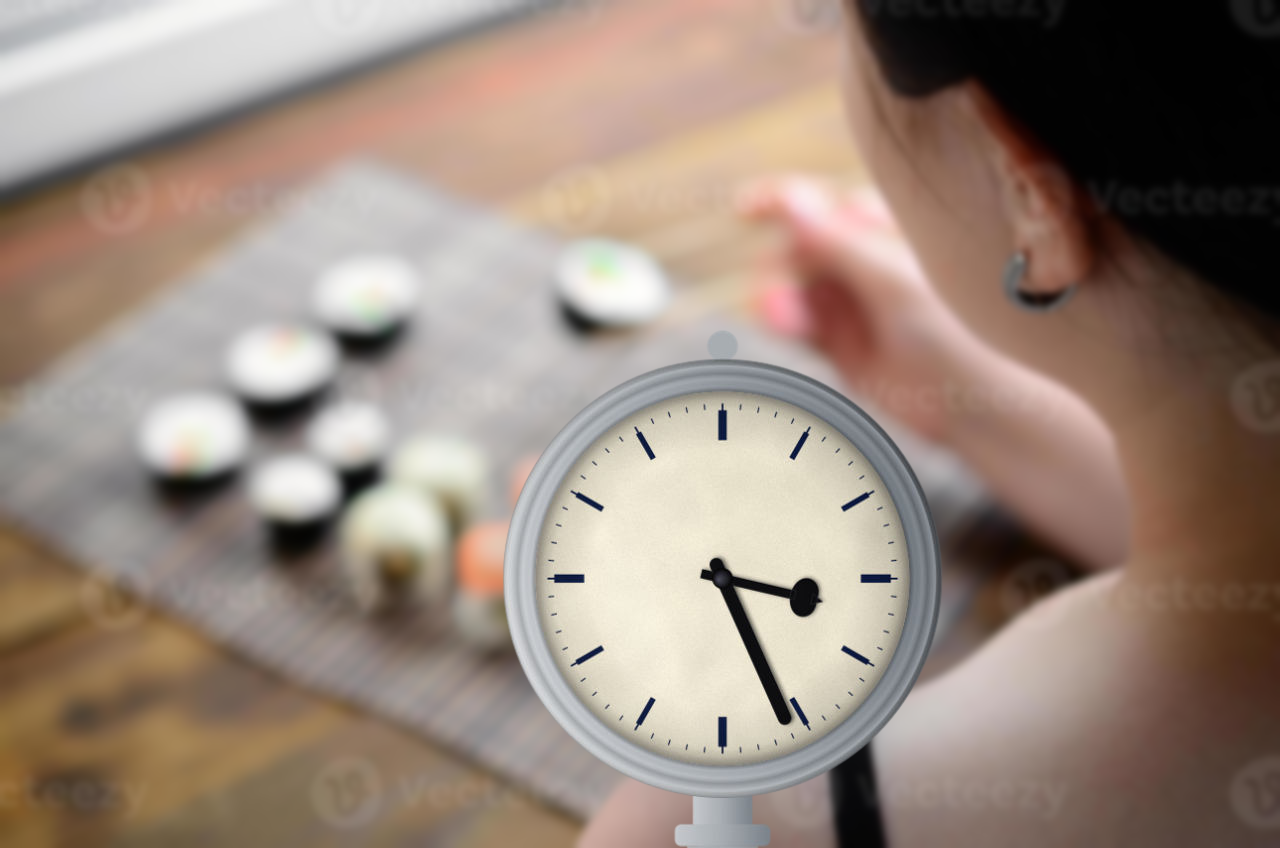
3:26
